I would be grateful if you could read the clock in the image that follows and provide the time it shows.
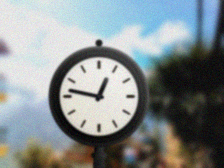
12:47
